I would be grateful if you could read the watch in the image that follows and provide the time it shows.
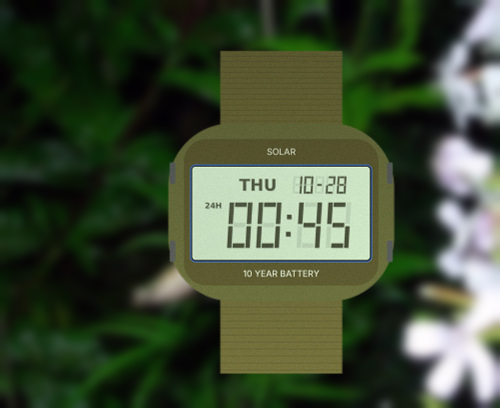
0:45
